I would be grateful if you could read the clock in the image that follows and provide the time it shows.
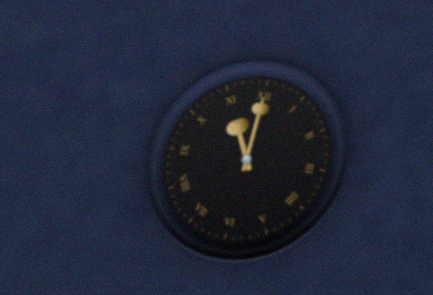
11:00
